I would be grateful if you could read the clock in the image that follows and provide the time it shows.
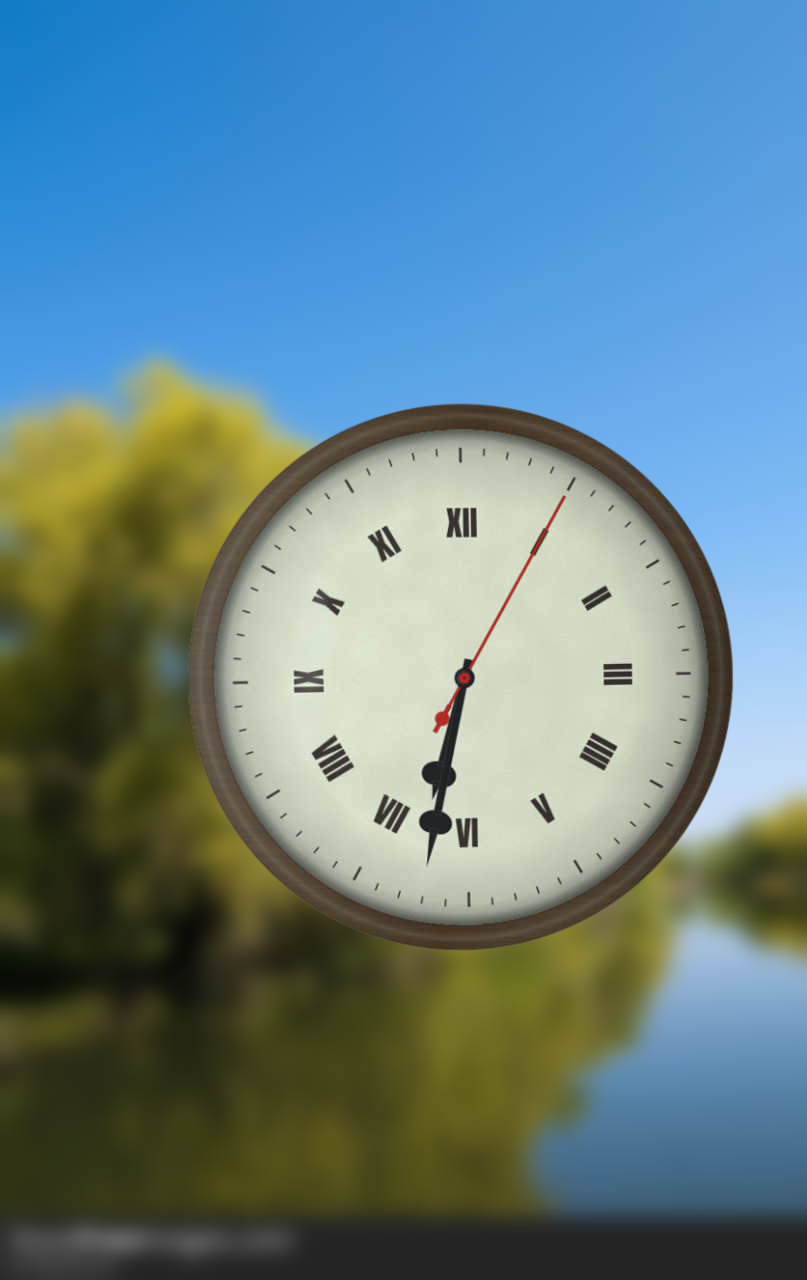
6:32:05
